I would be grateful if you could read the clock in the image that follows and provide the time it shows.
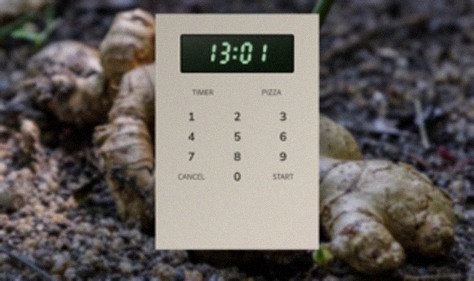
13:01
